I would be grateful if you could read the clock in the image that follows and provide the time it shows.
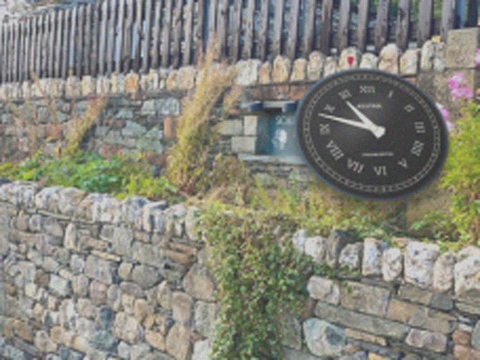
10:48
